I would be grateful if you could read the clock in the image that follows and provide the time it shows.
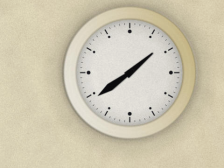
1:39
